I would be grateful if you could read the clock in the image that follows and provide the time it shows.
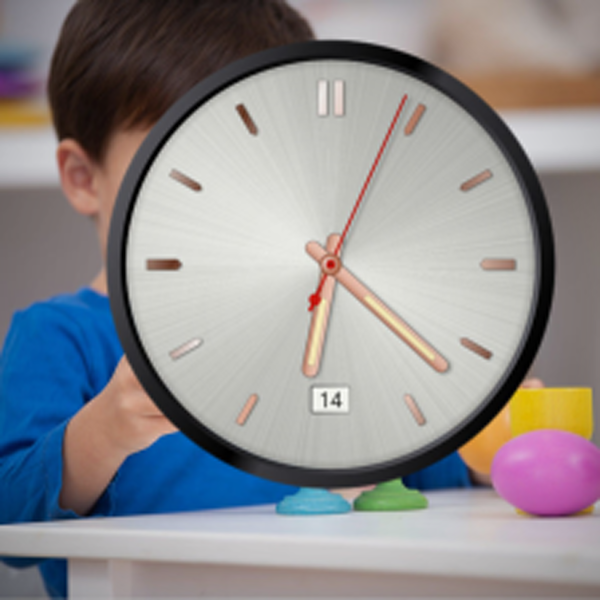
6:22:04
